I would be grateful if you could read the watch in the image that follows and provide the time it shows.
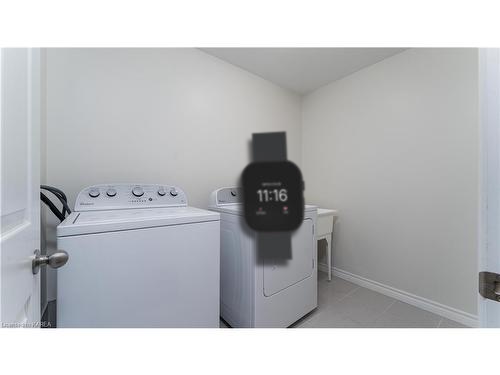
11:16
